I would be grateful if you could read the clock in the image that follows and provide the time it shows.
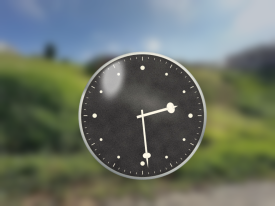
2:29
